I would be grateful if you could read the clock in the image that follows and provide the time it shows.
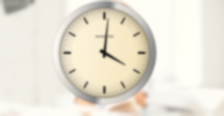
4:01
